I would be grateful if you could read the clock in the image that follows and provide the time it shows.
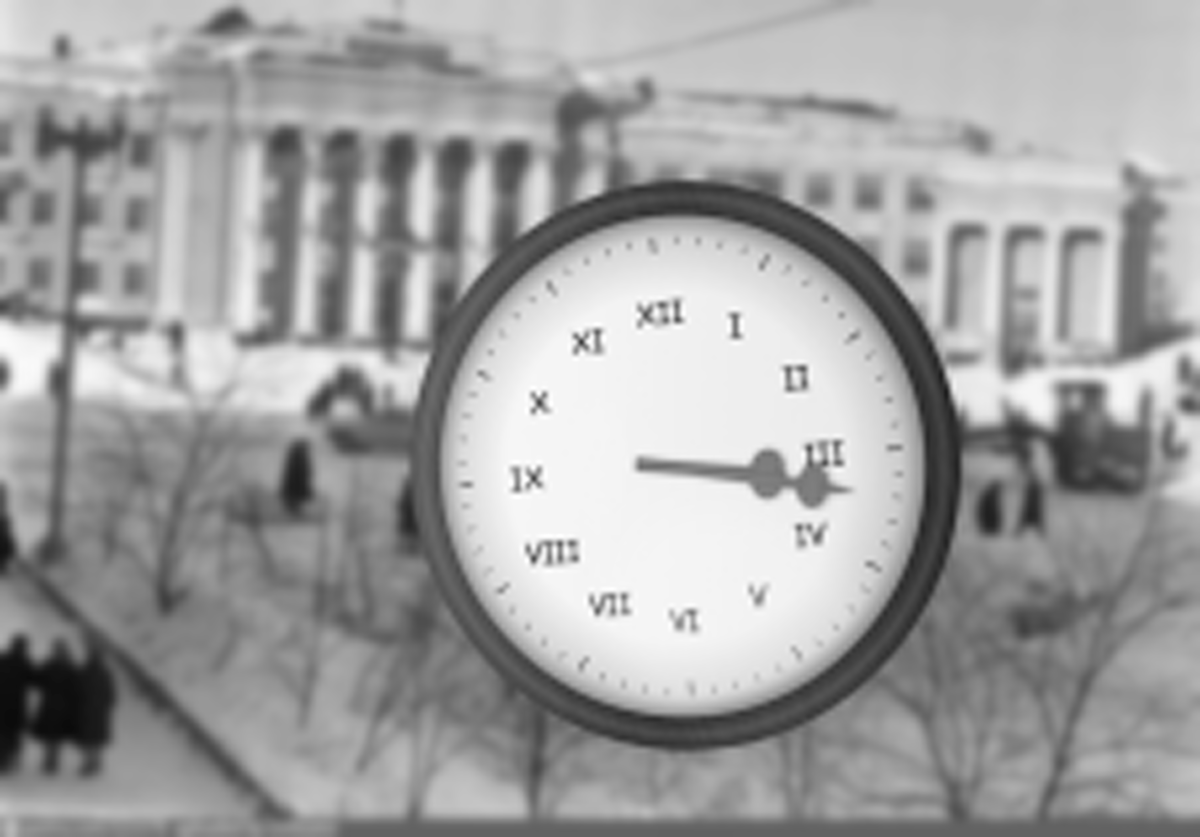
3:17
